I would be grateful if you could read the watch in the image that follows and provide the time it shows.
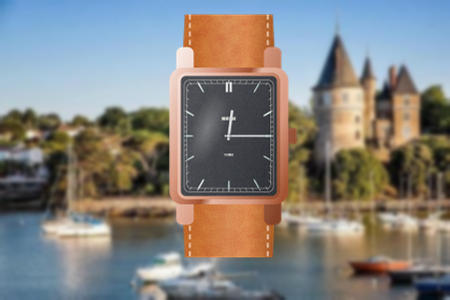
12:15
